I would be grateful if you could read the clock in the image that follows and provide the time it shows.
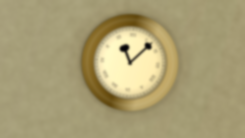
11:07
